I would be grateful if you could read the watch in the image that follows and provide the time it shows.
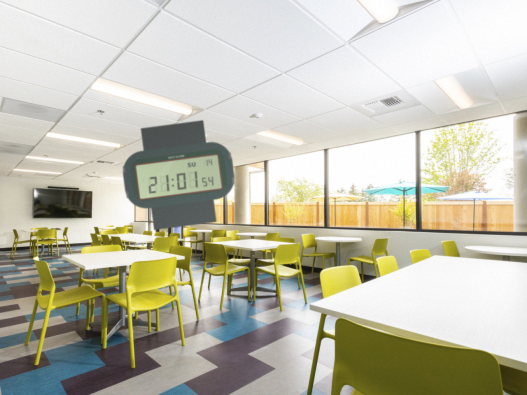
21:01:54
